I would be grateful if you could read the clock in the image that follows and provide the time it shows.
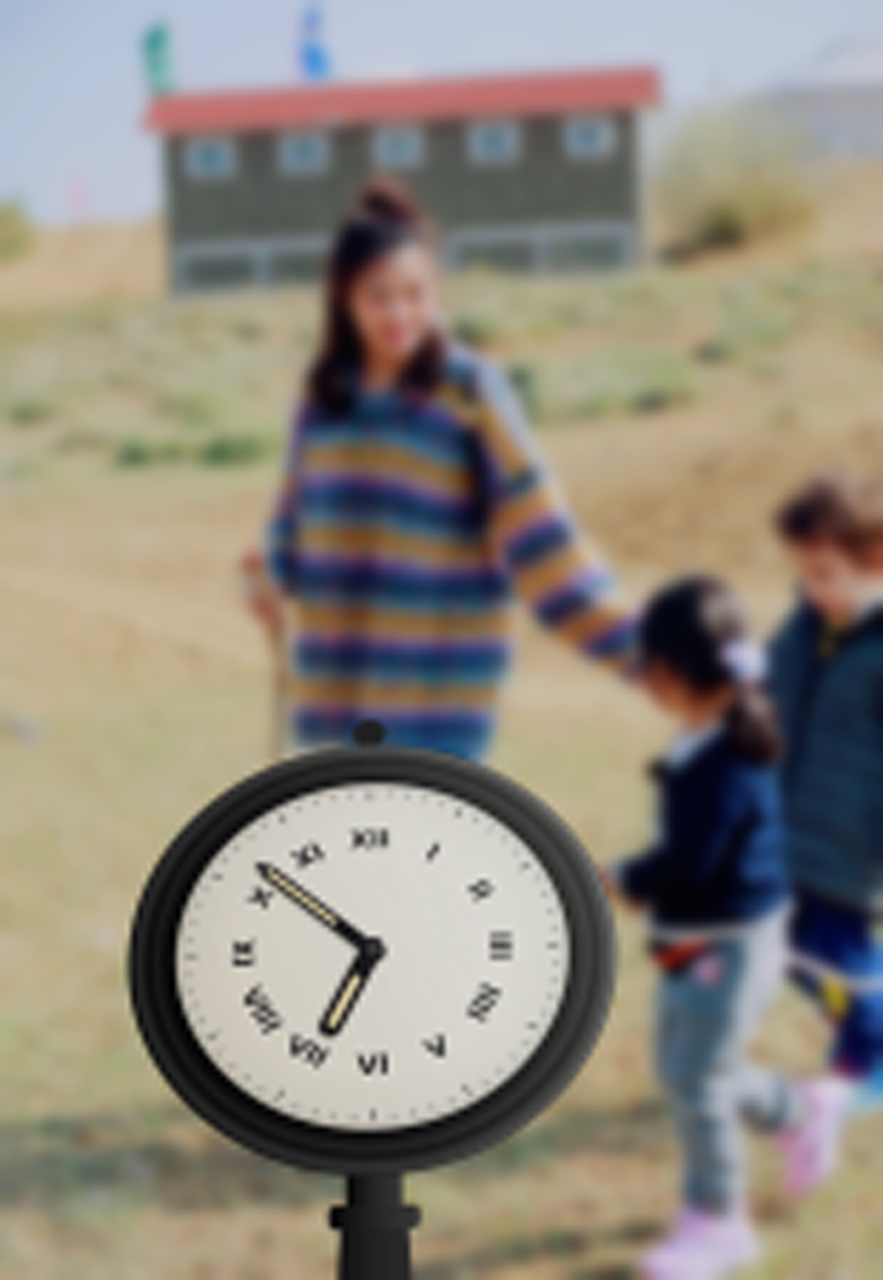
6:52
